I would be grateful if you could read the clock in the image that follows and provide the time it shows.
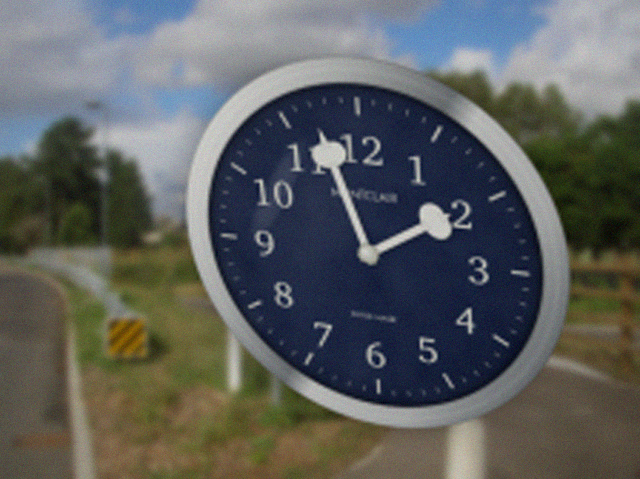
1:57
